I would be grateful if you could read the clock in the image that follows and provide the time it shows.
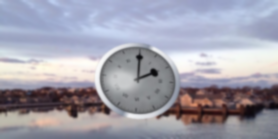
2:00
